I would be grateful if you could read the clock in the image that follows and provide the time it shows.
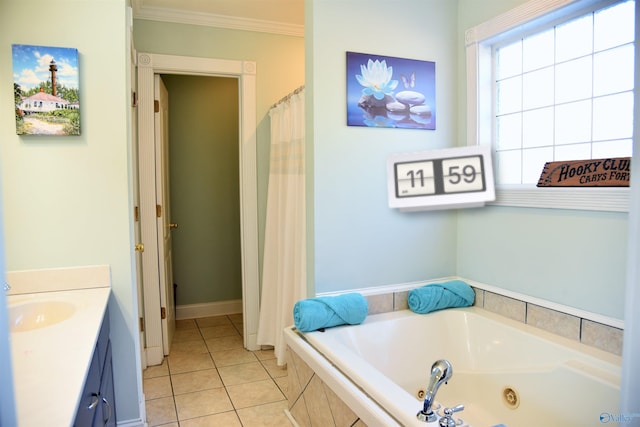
11:59
